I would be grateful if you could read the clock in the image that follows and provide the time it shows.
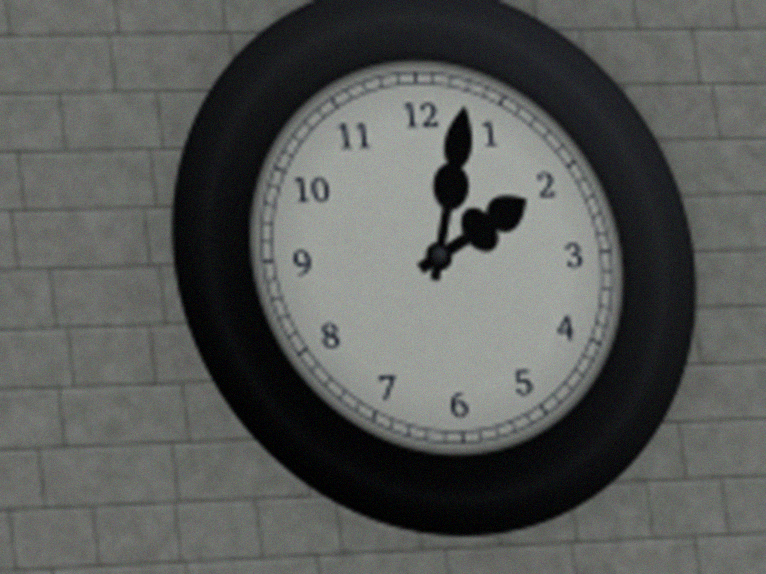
2:03
